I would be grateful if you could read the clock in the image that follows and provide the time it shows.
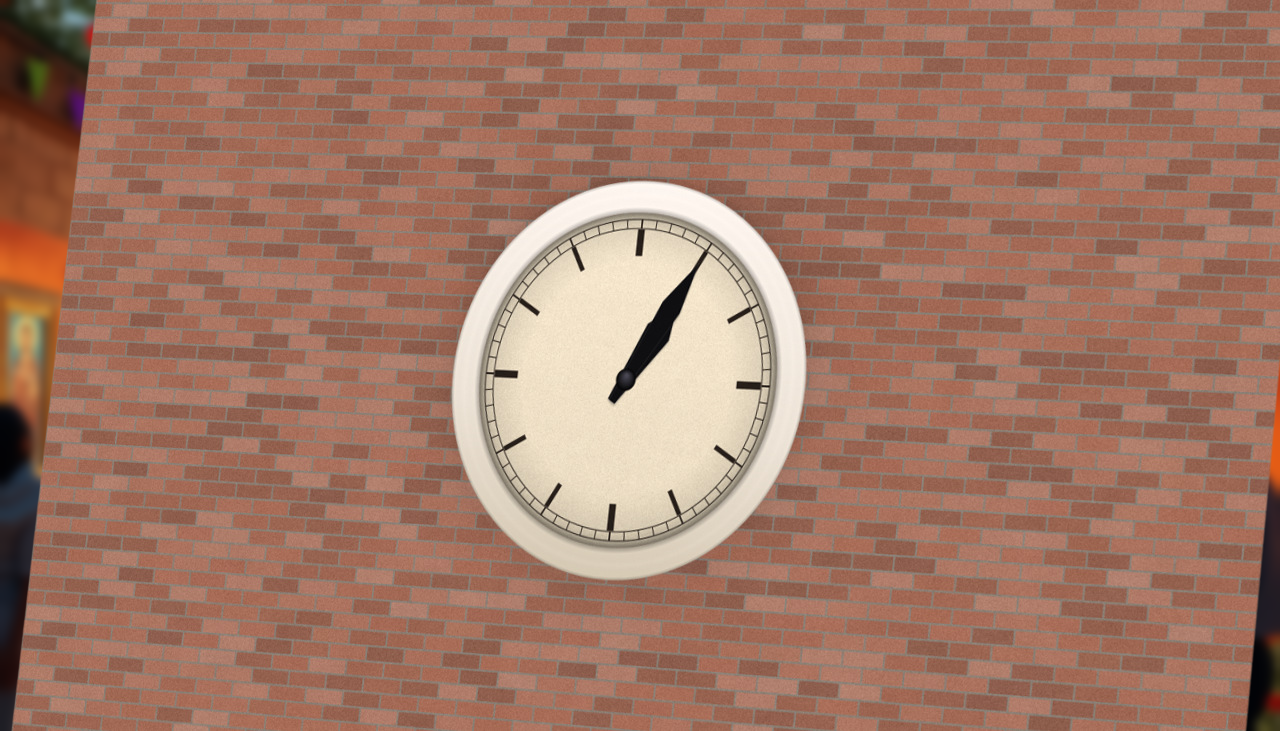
1:05
